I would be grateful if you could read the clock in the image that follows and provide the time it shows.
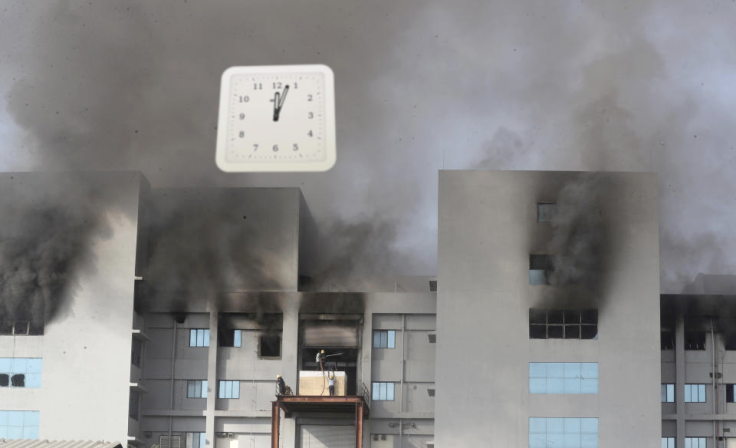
12:03
